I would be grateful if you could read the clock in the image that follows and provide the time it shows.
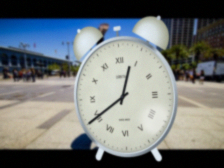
12:40
